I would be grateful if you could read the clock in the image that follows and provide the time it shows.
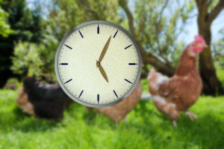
5:04
